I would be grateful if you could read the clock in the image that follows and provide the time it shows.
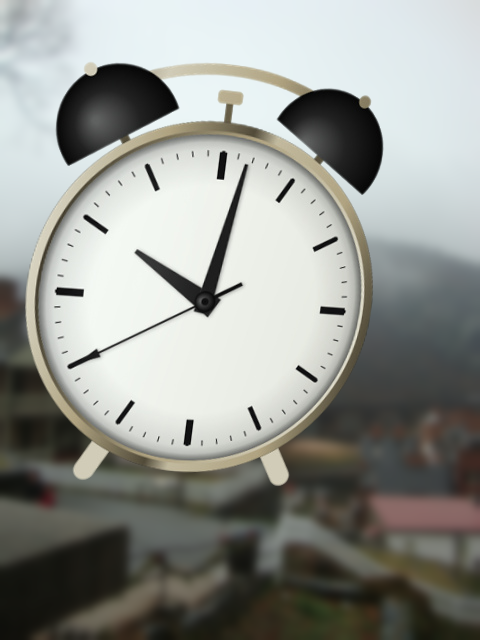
10:01:40
